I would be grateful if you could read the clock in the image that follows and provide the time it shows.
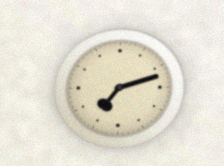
7:12
